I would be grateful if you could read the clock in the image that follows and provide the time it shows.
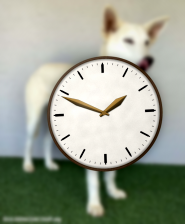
1:49
